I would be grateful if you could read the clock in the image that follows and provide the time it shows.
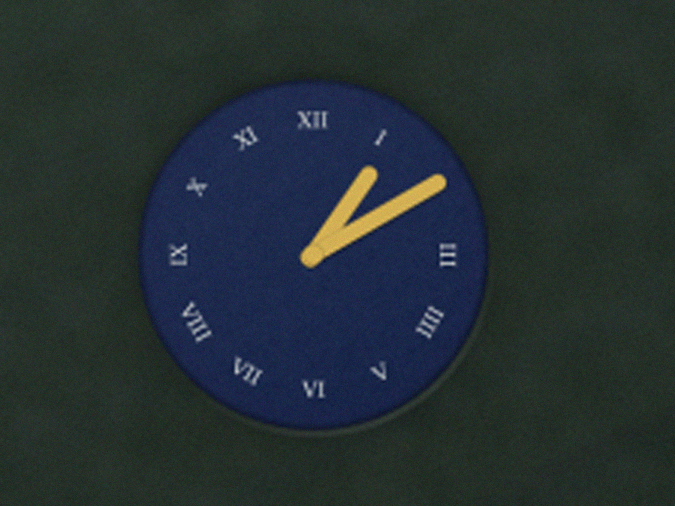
1:10
